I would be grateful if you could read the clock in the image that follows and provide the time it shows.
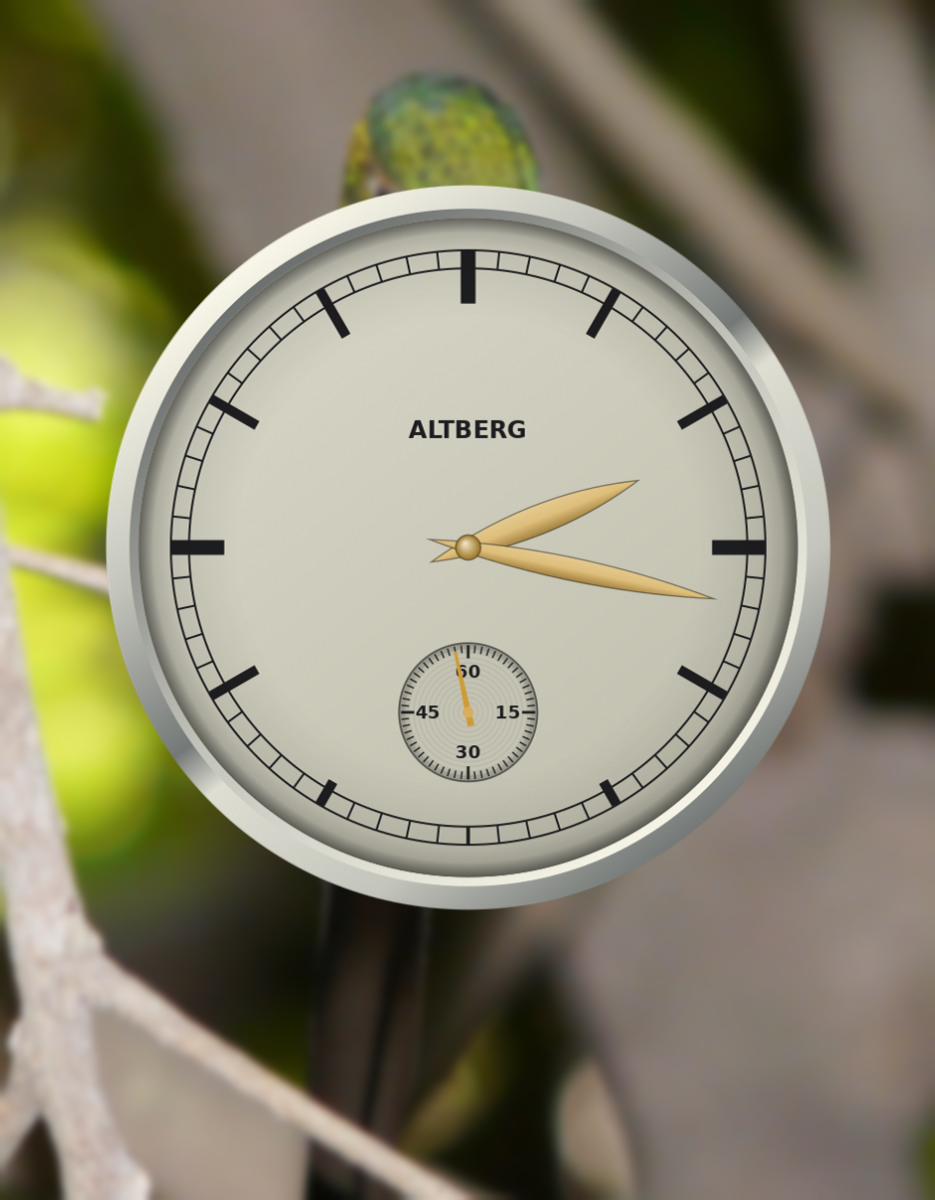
2:16:58
